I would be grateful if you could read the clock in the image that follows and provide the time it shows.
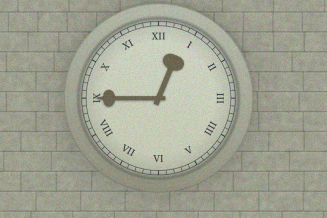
12:45
